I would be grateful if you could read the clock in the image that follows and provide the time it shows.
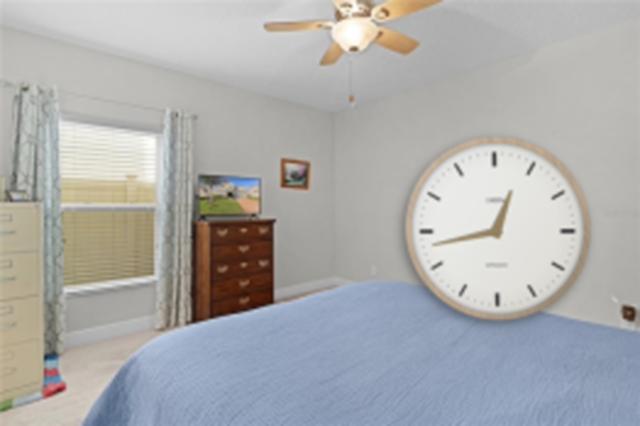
12:43
